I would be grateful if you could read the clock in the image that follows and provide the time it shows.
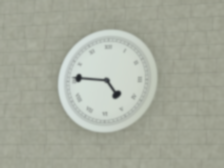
4:46
